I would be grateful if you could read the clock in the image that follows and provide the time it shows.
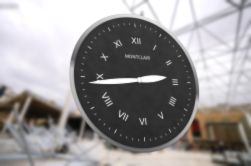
2:44
